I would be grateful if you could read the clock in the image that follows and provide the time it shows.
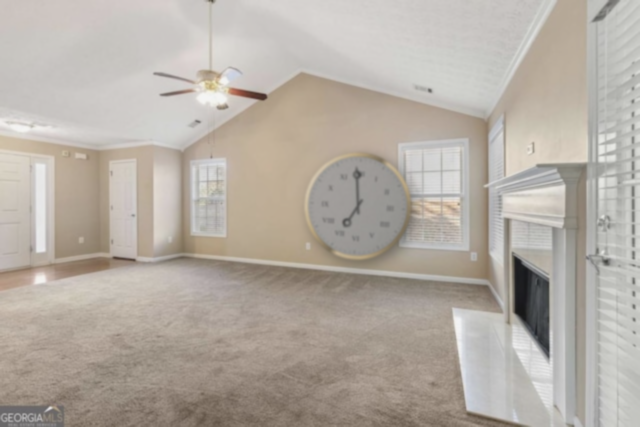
6:59
